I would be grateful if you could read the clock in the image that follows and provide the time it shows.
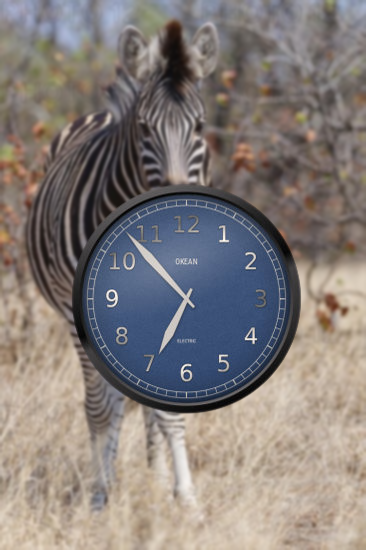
6:53
